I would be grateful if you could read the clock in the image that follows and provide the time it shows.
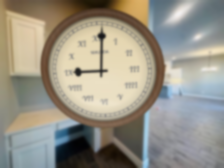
9:01
